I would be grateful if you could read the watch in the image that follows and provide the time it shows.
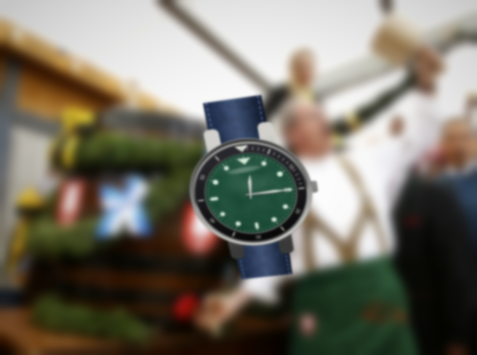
12:15
